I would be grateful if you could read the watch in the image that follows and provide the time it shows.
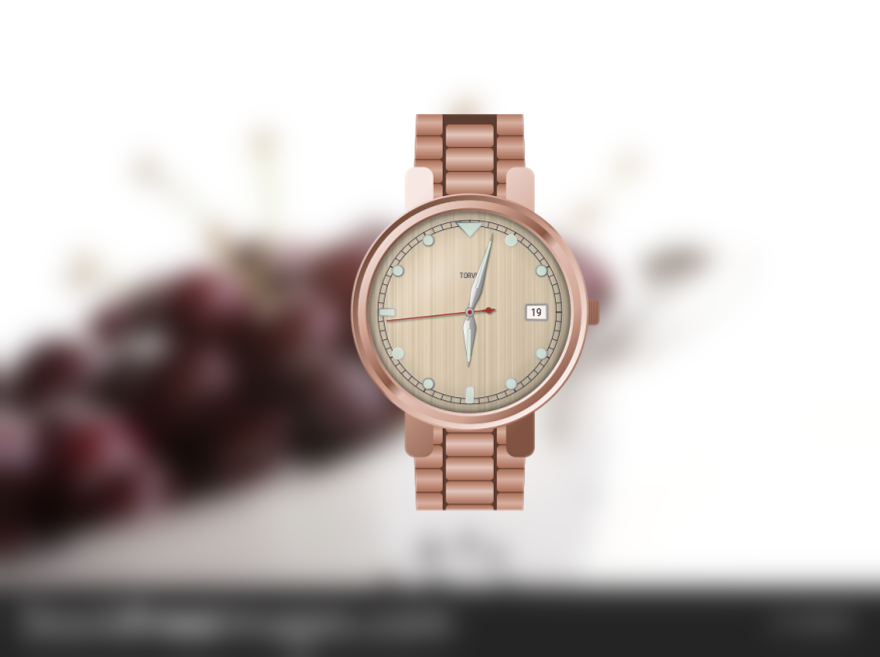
6:02:44
